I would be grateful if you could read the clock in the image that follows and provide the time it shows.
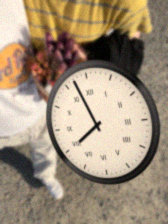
7:57
